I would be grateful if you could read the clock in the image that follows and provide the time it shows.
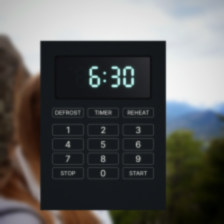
6:30
